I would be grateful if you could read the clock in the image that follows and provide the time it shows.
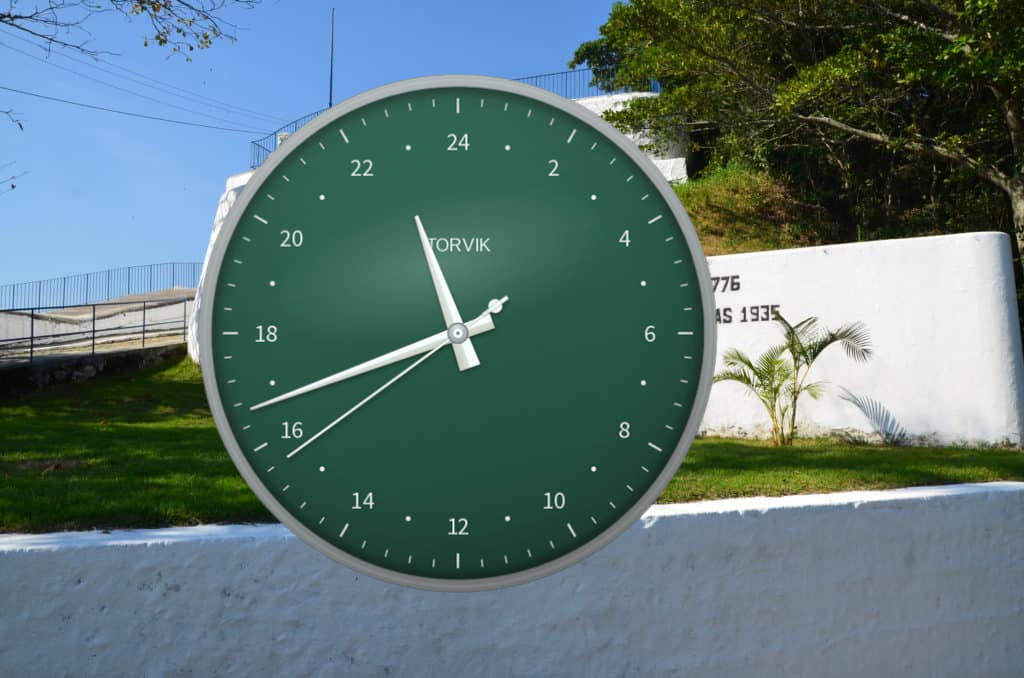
22:41:39
